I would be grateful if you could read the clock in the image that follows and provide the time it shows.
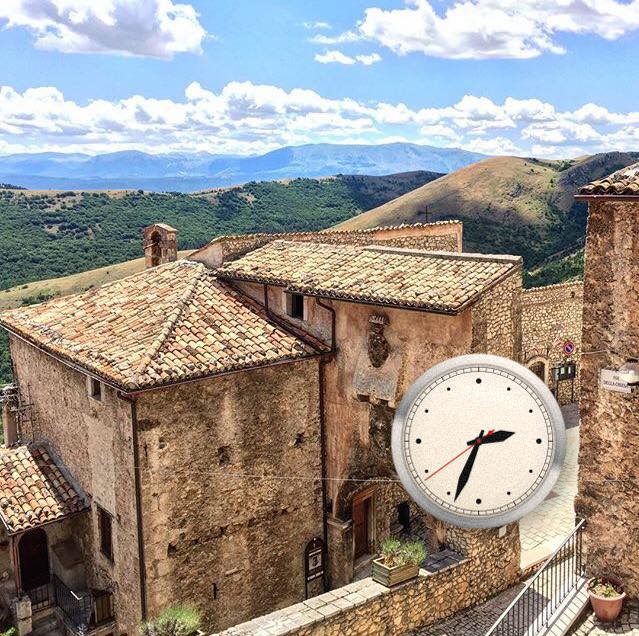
2:33:39
